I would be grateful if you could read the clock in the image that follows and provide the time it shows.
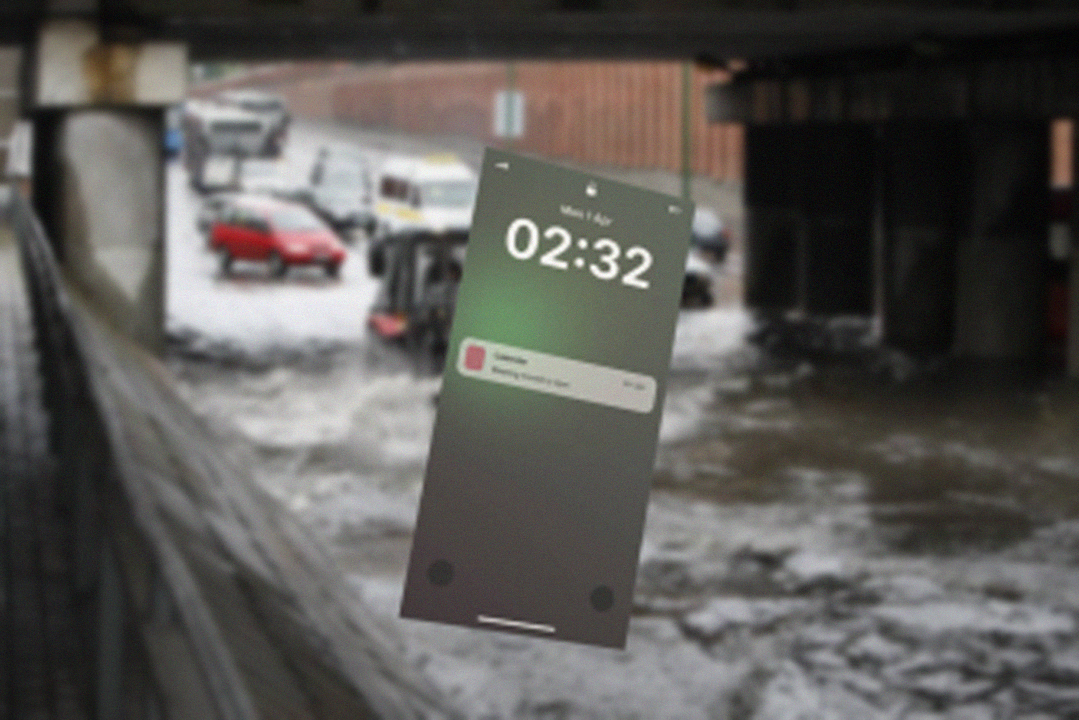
2:32
